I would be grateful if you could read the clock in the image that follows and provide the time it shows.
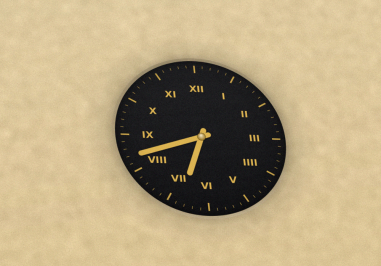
6:42
